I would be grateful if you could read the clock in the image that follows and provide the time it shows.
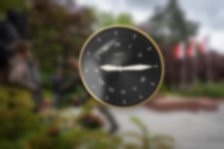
9:15
